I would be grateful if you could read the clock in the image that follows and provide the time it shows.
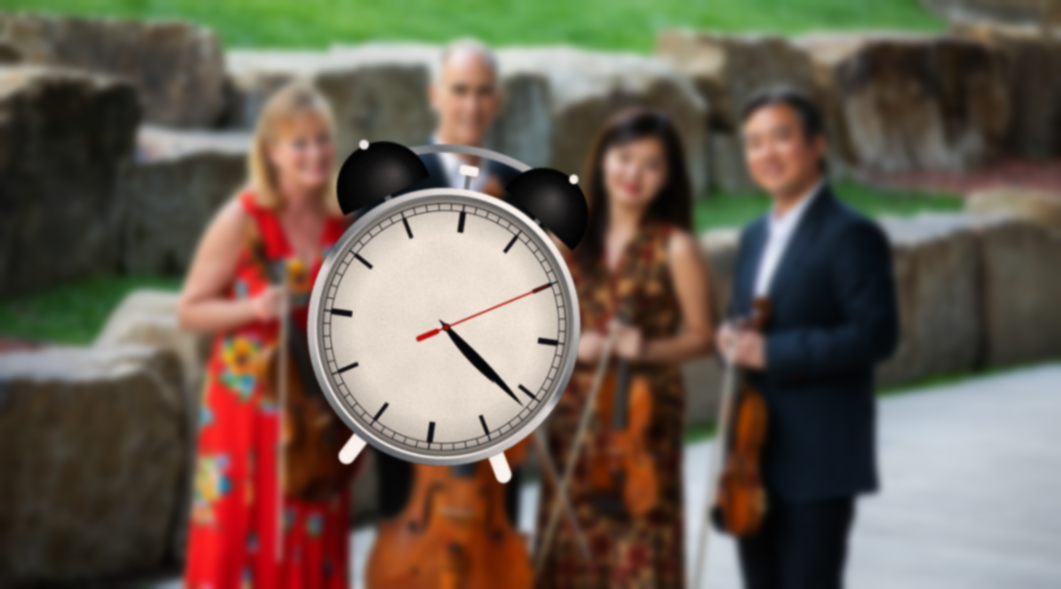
4:21:10
